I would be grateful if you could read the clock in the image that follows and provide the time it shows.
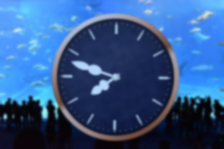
7:48
